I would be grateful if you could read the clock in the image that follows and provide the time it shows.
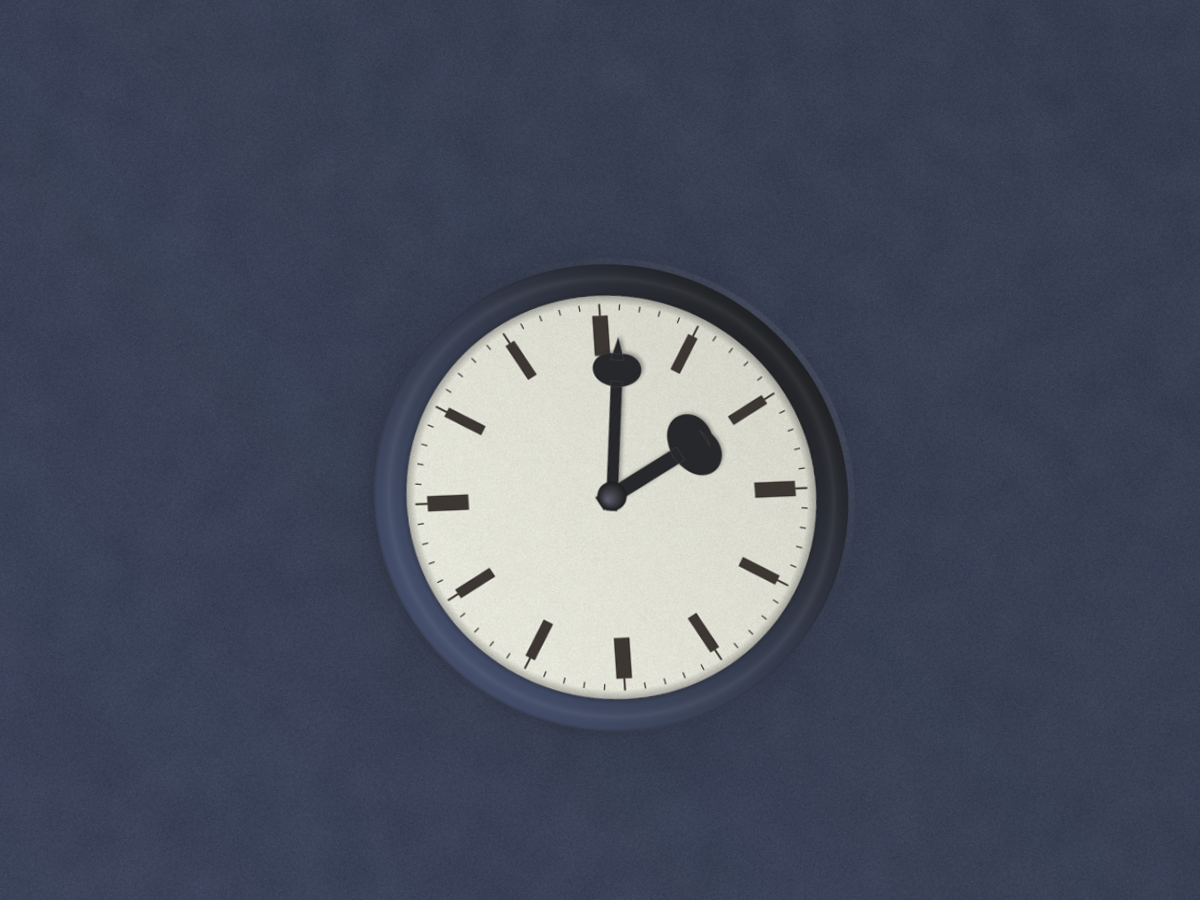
2:01
